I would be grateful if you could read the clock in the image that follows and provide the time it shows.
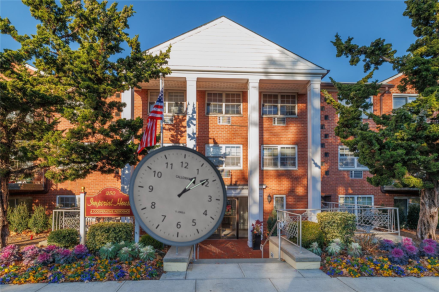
1:09
